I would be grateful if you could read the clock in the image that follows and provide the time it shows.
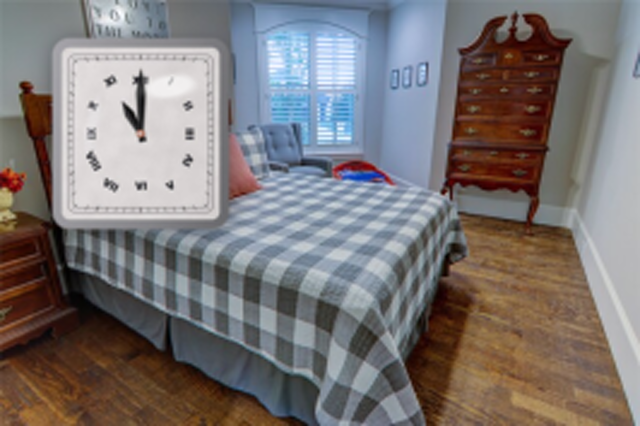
11:00
